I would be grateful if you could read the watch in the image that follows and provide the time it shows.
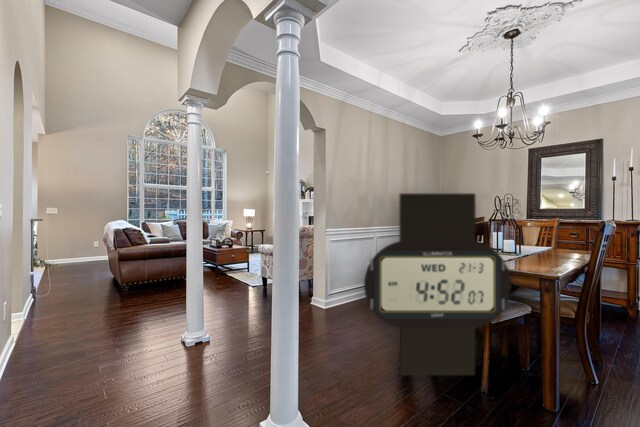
4:52:07
